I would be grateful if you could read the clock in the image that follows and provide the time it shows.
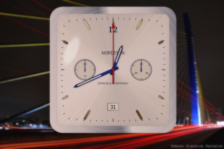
12:41
